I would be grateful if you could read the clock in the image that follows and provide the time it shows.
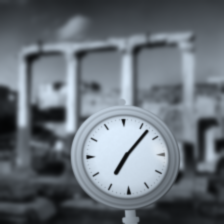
7:07
